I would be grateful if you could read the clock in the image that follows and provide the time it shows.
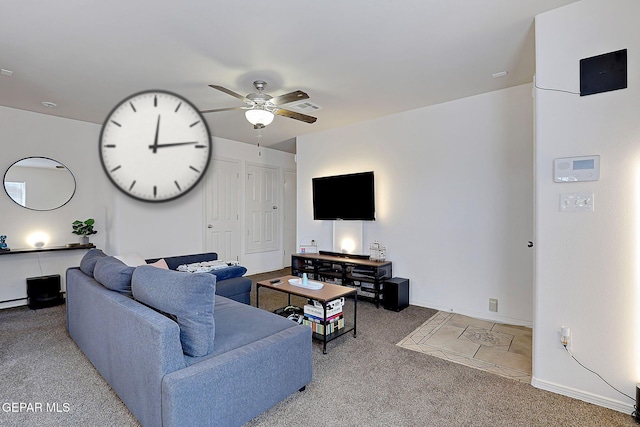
12:14
